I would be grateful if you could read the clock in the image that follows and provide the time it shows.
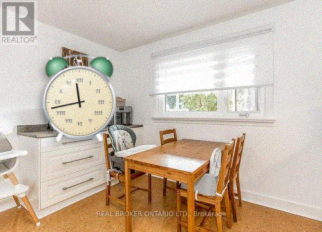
11:43
